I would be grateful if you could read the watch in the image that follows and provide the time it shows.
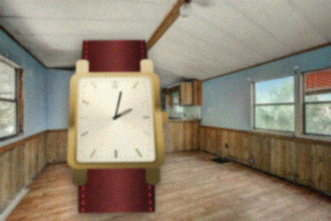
2:02
